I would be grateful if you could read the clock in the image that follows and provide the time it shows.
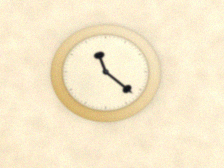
11:22
